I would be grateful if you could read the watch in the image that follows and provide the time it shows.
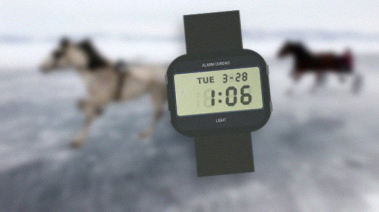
1:06
